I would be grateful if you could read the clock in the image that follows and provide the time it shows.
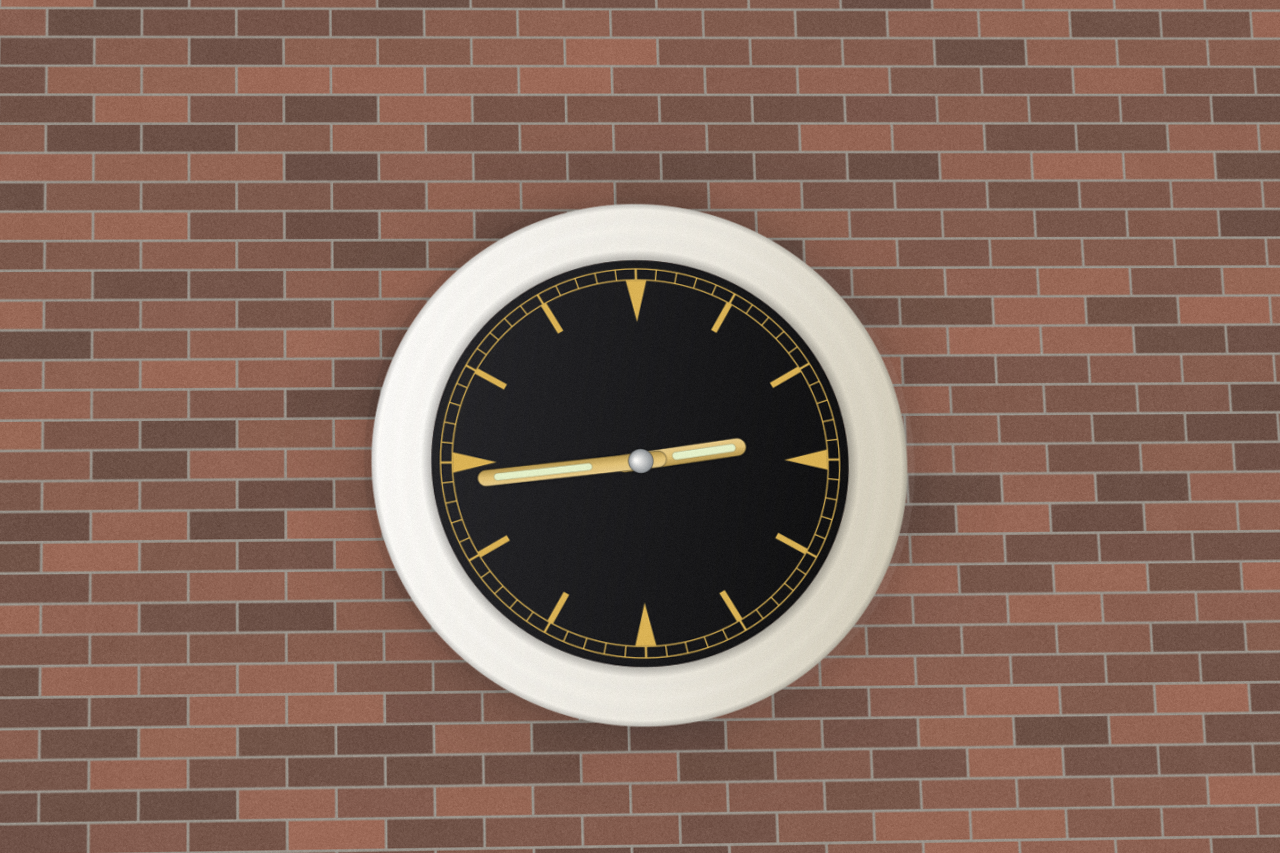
2:44
